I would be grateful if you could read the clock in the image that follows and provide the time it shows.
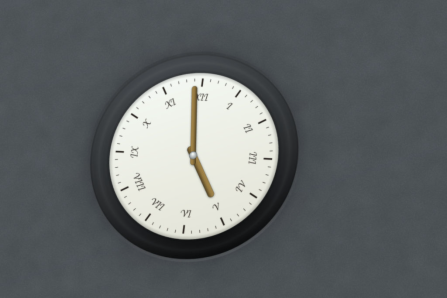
4:59
